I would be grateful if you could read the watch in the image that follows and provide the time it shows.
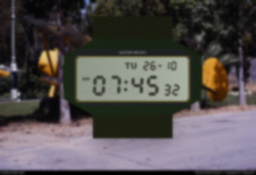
7:45:32
